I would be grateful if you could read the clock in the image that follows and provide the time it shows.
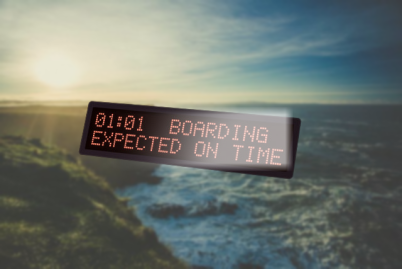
1:01
